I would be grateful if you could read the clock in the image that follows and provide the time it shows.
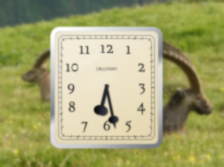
6:28
